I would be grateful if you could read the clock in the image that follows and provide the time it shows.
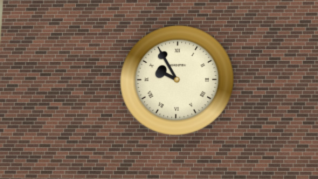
9:55
